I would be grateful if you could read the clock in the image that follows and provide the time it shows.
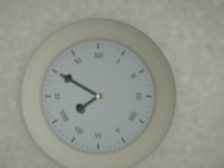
7:50
